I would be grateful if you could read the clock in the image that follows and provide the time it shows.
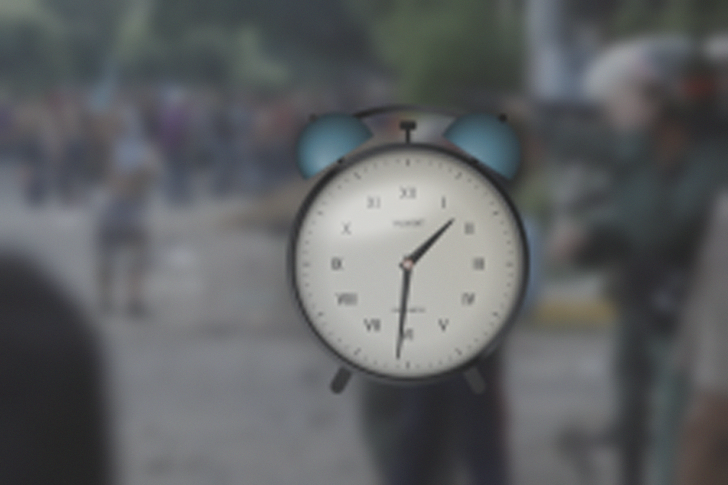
1:31
